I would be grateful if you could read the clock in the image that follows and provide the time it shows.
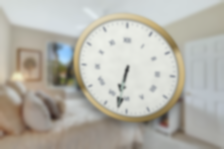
6:32
